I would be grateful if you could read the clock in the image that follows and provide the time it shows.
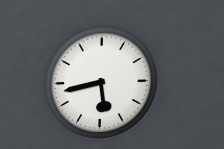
5:43
